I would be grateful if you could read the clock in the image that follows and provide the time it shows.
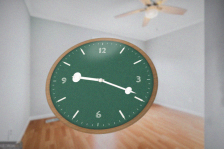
9:19
